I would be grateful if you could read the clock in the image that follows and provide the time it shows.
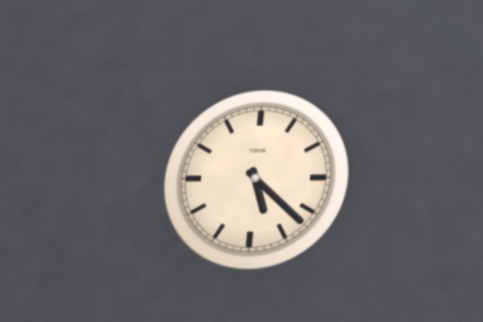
5:22
